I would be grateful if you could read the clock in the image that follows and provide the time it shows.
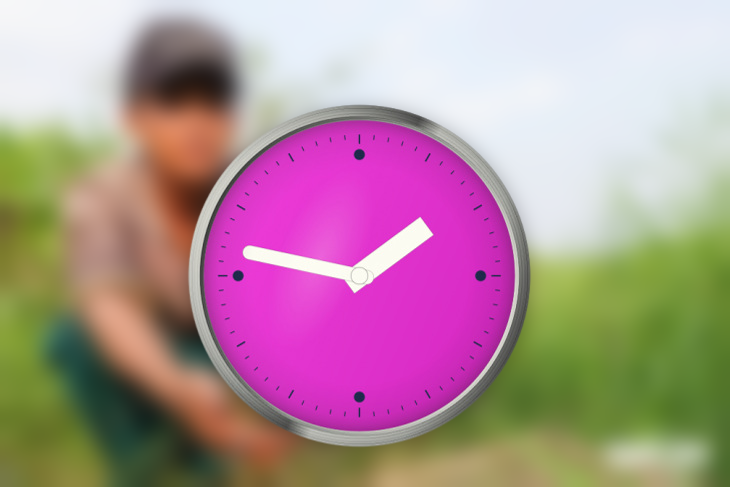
1:47
